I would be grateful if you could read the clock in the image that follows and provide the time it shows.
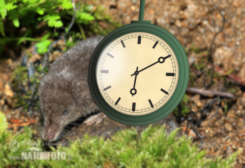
6:10
